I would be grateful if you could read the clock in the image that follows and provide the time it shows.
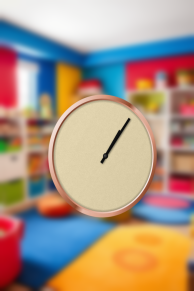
1:06
